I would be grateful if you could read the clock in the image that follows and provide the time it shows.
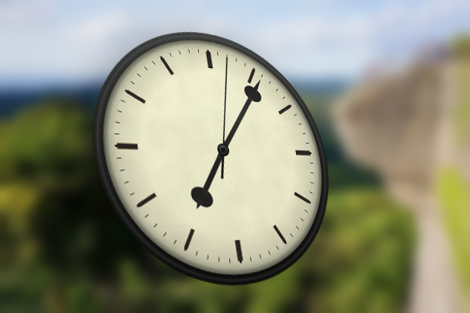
7:06:02
